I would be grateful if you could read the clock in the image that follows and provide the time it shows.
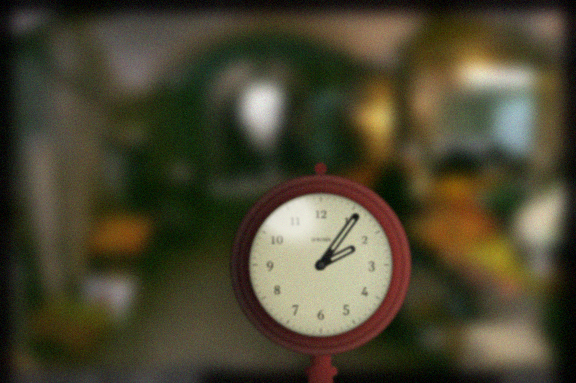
2:06
